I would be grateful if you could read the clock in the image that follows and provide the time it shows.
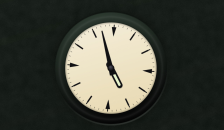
4:57
